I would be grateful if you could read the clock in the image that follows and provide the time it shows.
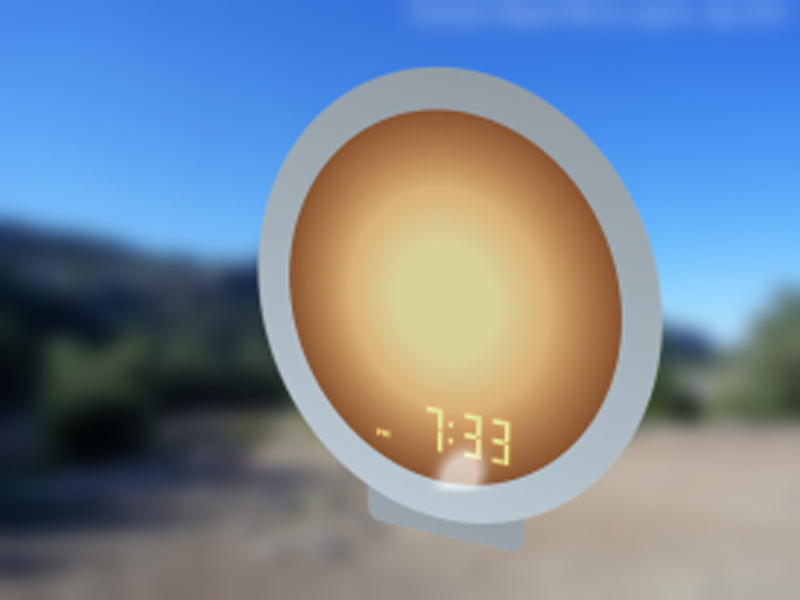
7:33
